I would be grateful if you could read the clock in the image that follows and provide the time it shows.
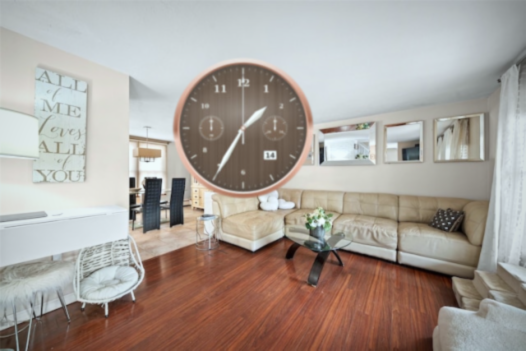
1:35
